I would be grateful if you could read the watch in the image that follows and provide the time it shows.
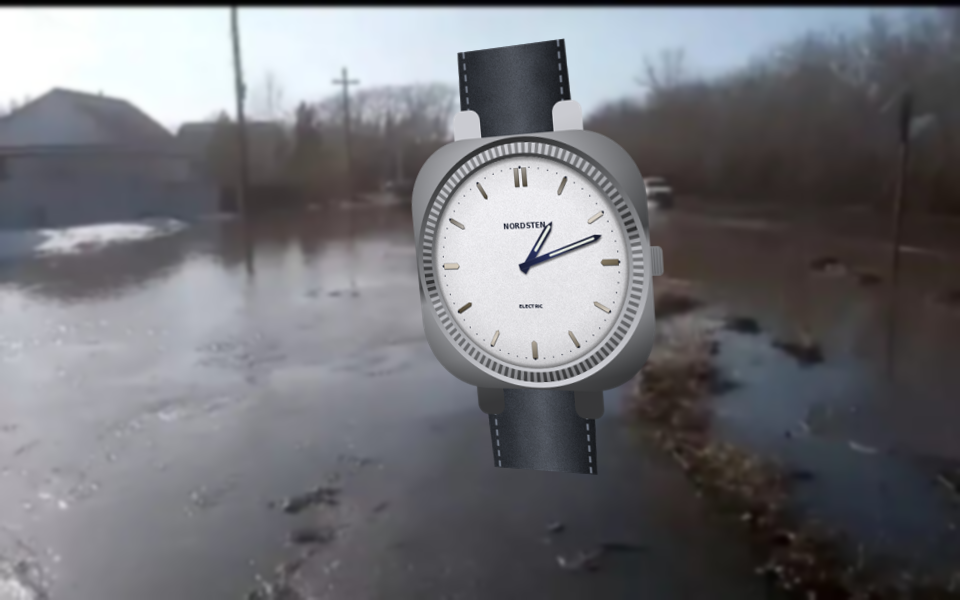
1:12
